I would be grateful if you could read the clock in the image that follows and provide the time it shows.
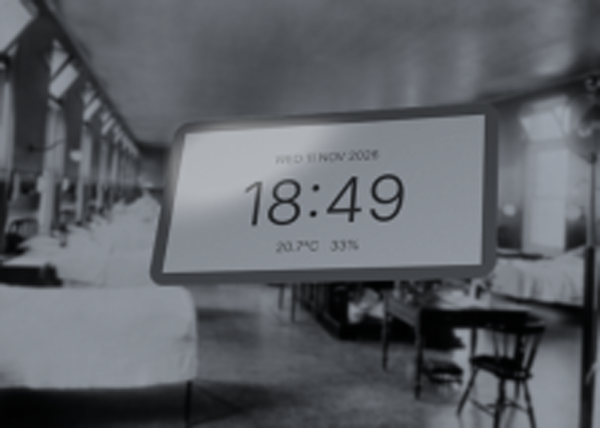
18:49
